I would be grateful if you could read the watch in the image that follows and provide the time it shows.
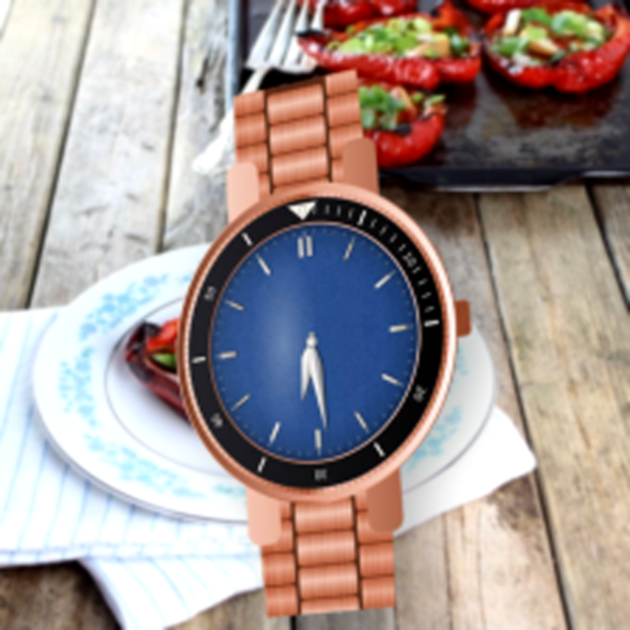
6:29
